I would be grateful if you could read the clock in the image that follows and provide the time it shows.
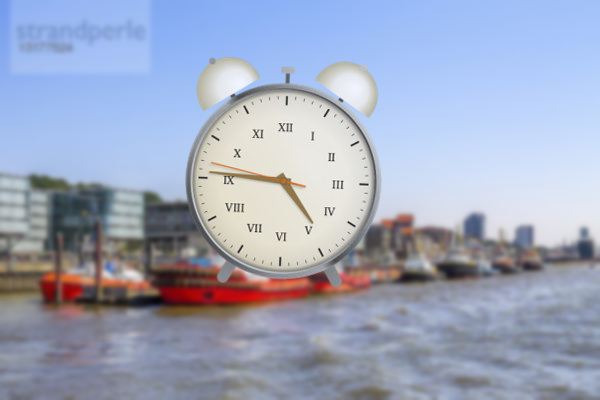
4:45:47
